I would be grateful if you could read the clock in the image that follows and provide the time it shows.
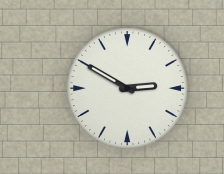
2:50
